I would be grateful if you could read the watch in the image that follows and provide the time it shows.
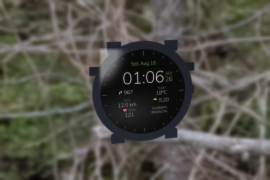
1:06
